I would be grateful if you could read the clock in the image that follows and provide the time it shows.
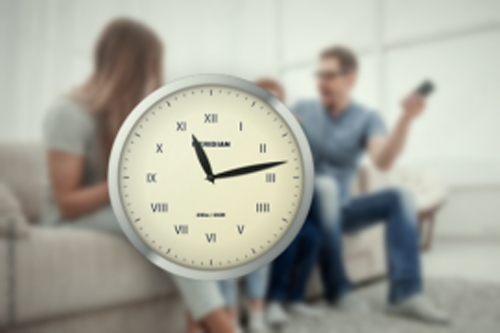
11:13
